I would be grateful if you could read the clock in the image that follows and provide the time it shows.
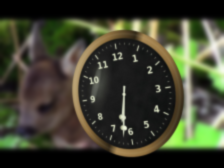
6:32
